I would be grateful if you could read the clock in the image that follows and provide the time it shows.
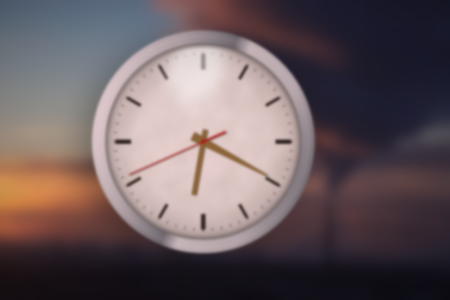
6:19:41
